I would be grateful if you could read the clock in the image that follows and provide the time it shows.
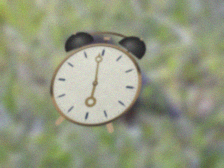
5:59
